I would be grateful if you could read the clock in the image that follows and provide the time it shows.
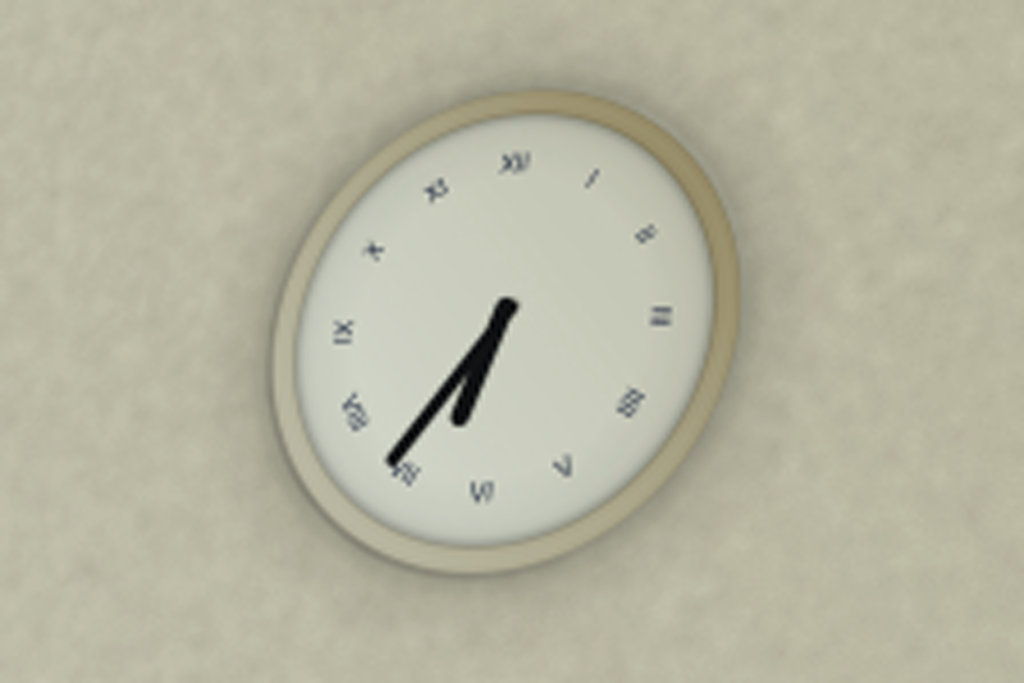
6:36
